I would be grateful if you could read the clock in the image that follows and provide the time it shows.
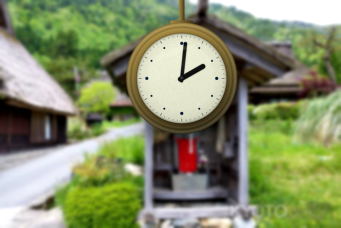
2:01
